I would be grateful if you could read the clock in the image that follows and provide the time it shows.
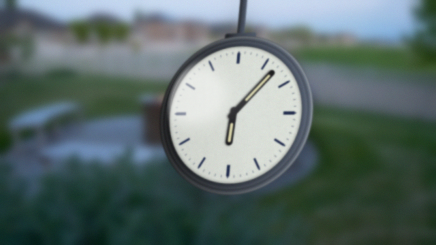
6:07
